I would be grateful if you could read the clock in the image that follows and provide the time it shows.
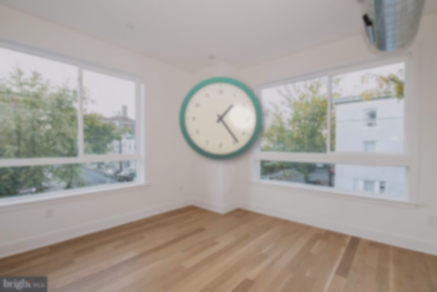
1:24
